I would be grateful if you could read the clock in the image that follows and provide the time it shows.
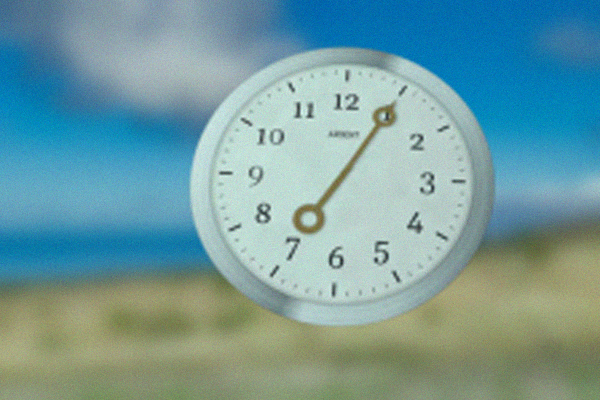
7:05
